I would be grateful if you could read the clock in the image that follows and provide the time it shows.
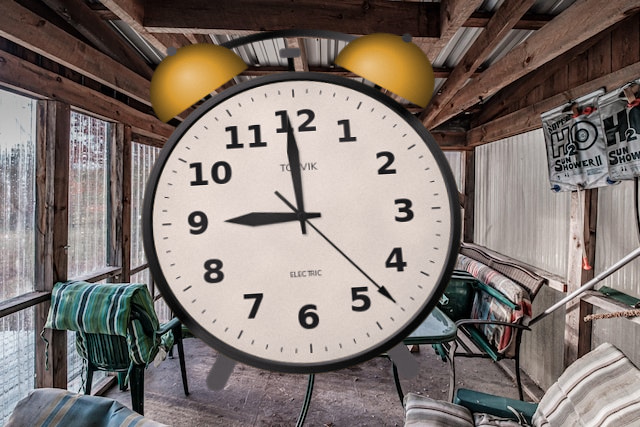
8:59:23
